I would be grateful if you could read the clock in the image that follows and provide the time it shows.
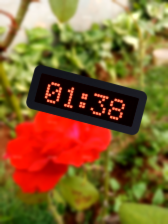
1:38
